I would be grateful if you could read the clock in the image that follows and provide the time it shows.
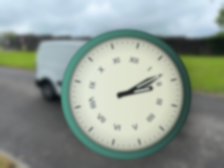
2:08
